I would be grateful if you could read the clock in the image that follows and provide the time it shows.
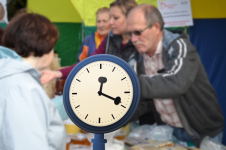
12:19
